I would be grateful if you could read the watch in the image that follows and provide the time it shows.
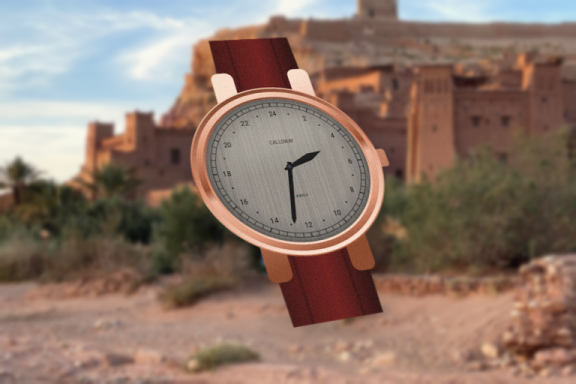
4:32
